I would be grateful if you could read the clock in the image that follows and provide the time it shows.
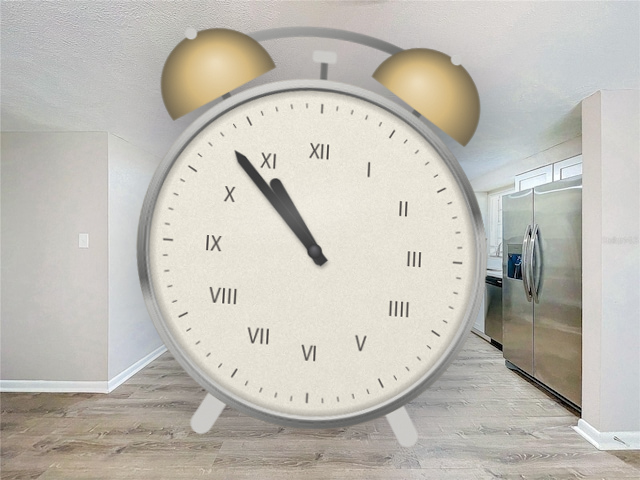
10:53
